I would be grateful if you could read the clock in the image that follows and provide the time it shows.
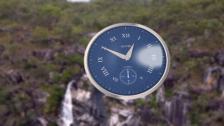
12:50
